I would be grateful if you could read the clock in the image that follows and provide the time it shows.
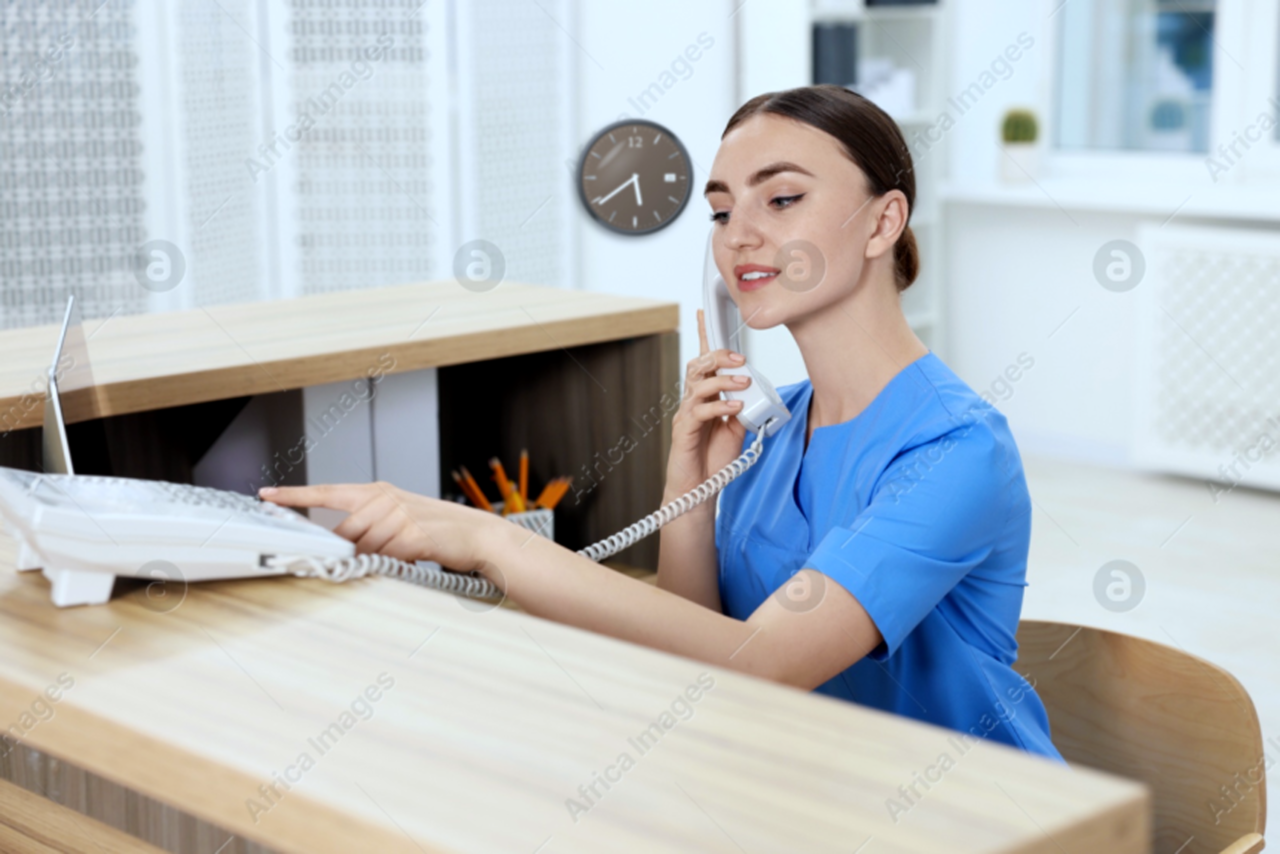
5:39
